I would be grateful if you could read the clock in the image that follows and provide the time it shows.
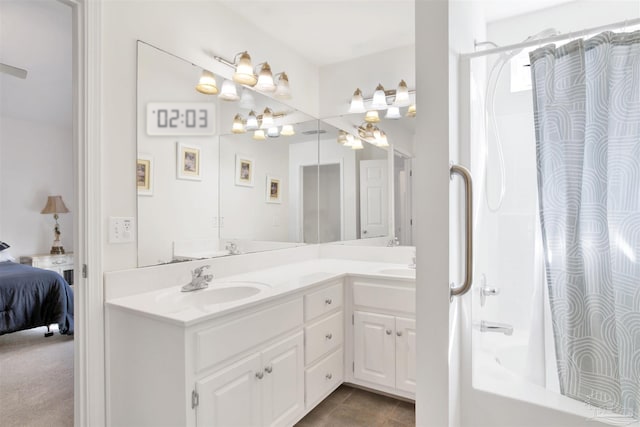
2:03
